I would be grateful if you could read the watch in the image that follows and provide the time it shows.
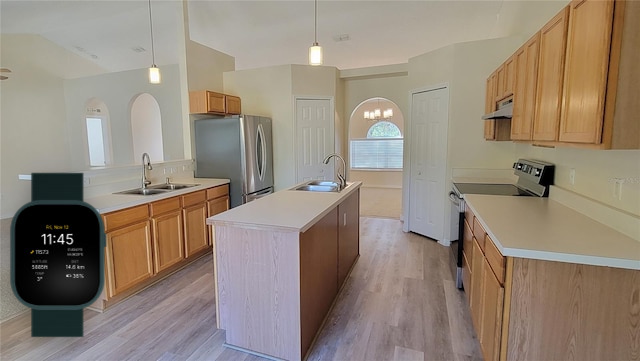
11:45
